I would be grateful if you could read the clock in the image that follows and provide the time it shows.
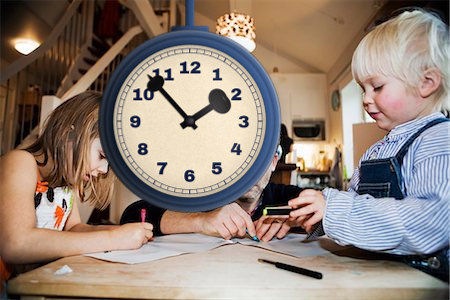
1:53
